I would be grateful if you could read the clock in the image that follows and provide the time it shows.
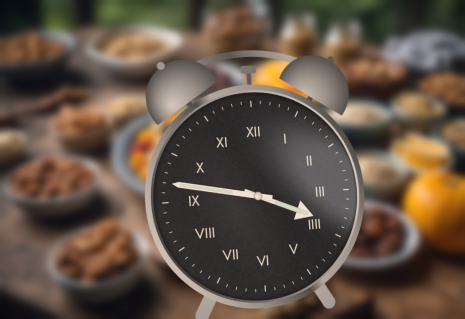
3:47
